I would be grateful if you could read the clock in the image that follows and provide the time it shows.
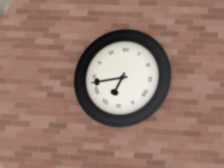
6:43
